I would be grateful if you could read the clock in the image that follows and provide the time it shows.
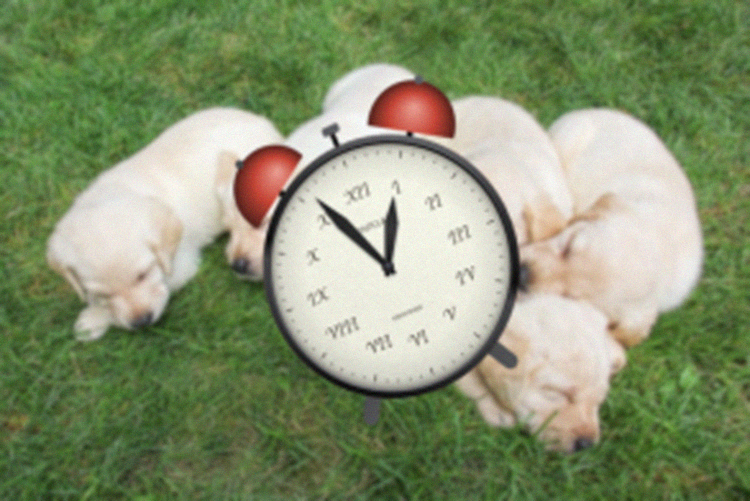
12:56
